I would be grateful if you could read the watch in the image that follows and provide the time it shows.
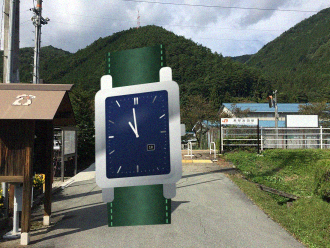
10:59
